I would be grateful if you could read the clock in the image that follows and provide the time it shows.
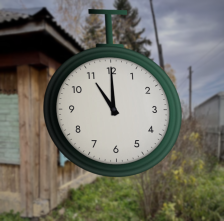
11:00
